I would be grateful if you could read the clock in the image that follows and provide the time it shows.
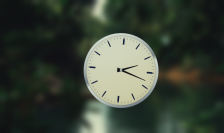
2:18
